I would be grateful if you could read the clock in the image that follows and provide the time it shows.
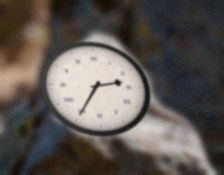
2:35
